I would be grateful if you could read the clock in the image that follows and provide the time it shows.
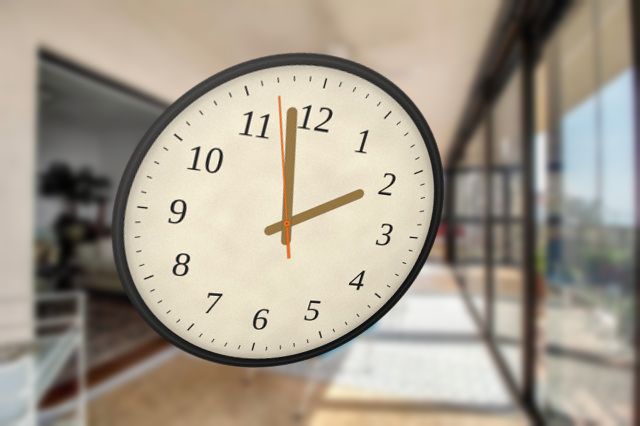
1:57:57
